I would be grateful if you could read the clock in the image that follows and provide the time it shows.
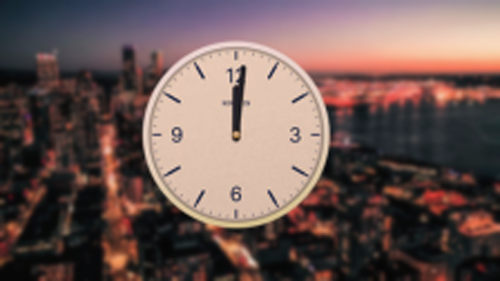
12:01
